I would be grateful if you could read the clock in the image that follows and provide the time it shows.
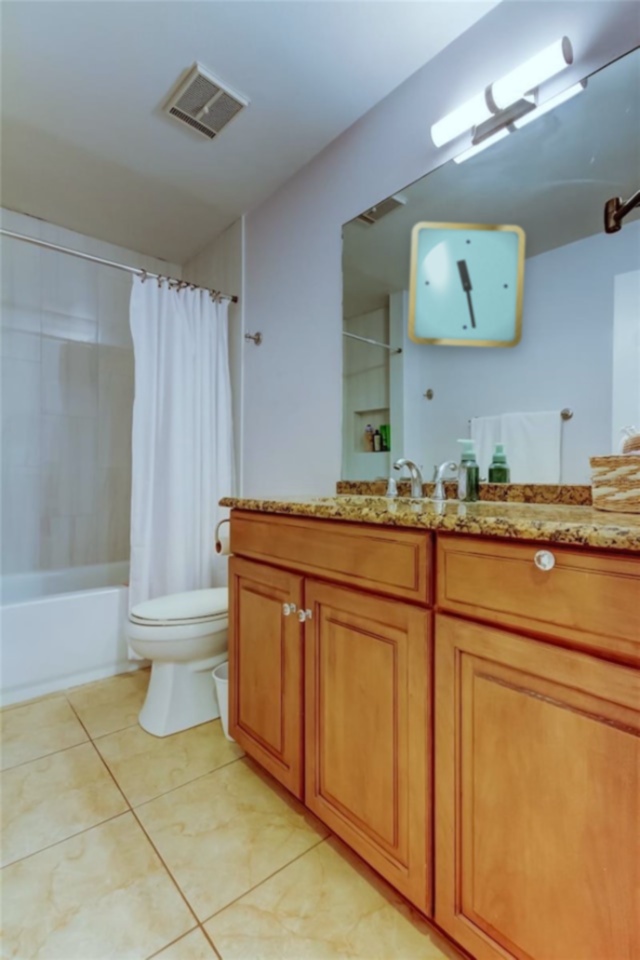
11:28
